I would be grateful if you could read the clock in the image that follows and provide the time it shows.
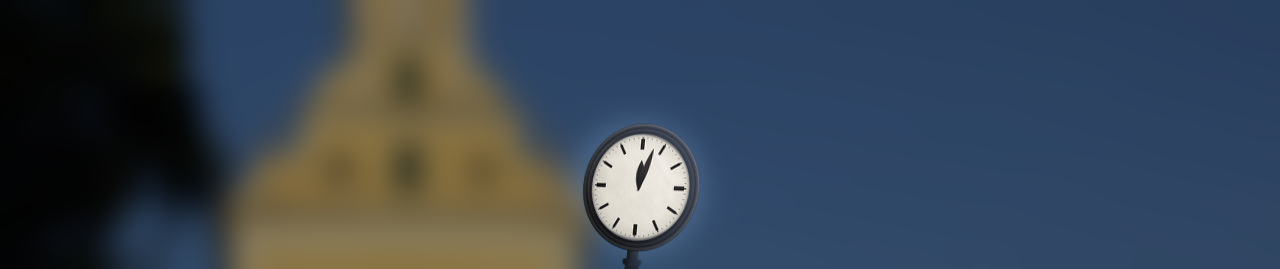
12:03
